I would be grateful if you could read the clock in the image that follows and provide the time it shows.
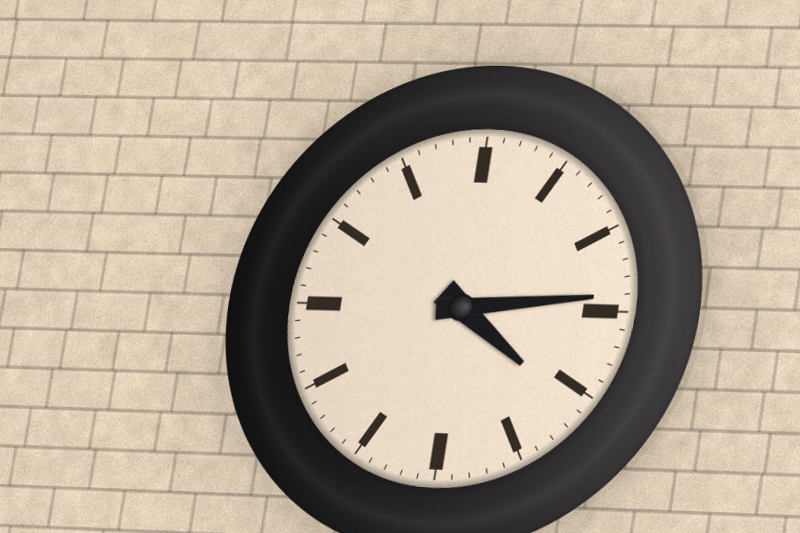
4:14
